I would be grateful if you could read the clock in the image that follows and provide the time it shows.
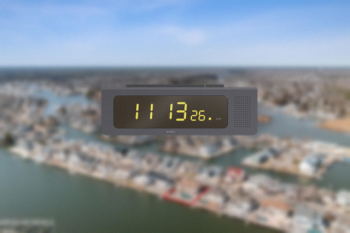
11:13:26
